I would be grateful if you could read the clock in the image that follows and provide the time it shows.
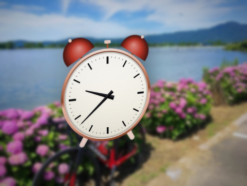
9:38
